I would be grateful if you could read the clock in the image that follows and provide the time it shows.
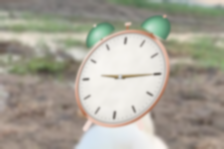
9:15
